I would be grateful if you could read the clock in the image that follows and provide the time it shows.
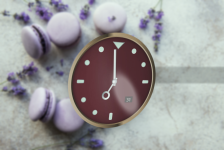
6:59
